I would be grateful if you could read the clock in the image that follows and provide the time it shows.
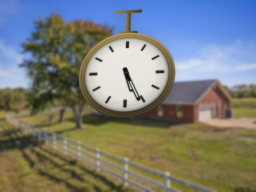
5:26
